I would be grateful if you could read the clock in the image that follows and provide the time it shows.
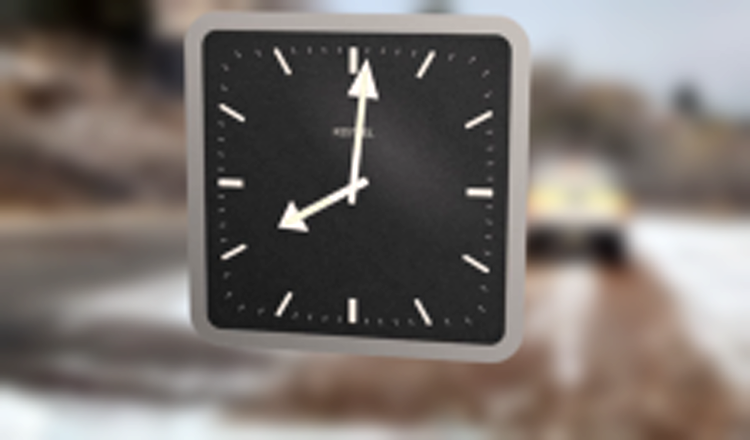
8:01
